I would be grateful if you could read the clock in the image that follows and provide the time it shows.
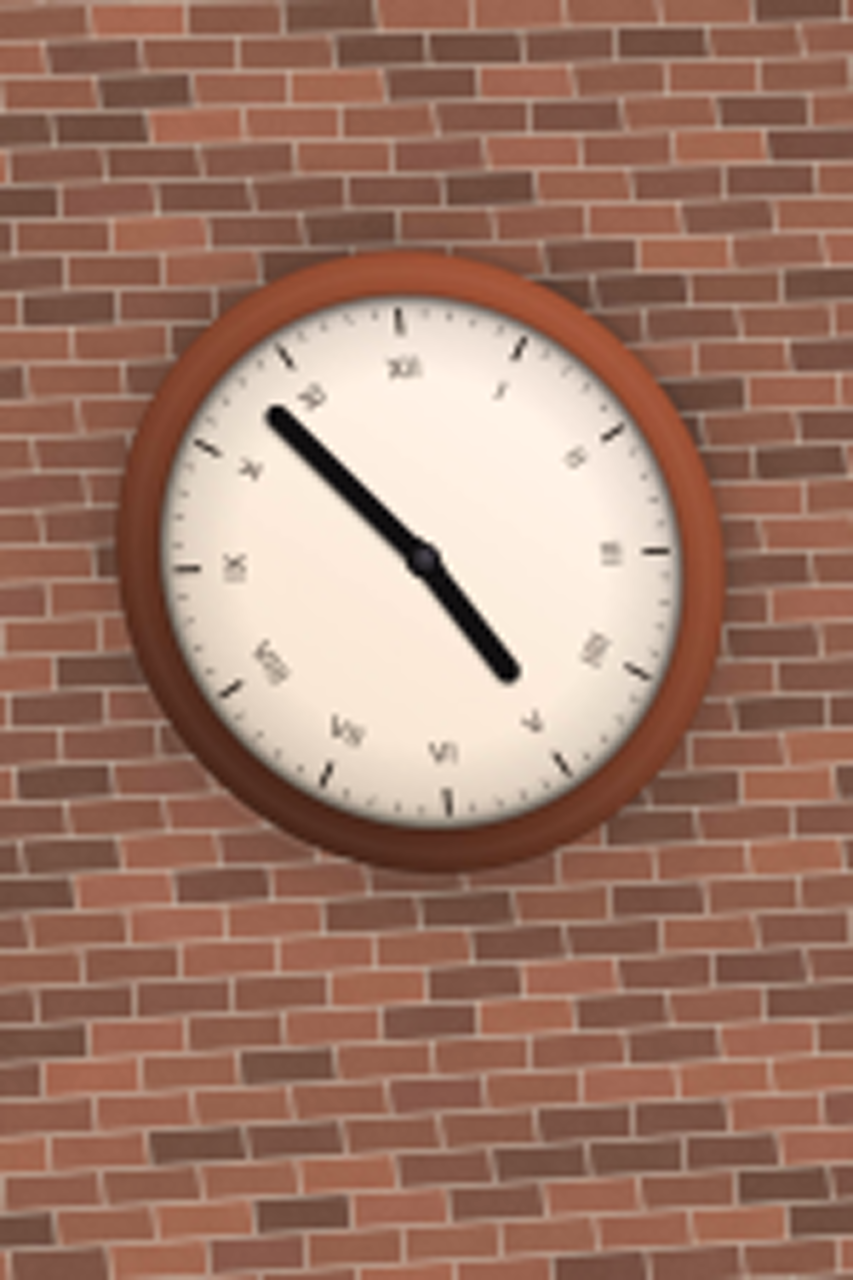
4:53
